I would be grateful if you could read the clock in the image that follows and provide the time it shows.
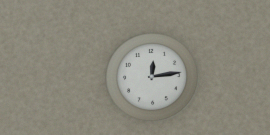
12:14
